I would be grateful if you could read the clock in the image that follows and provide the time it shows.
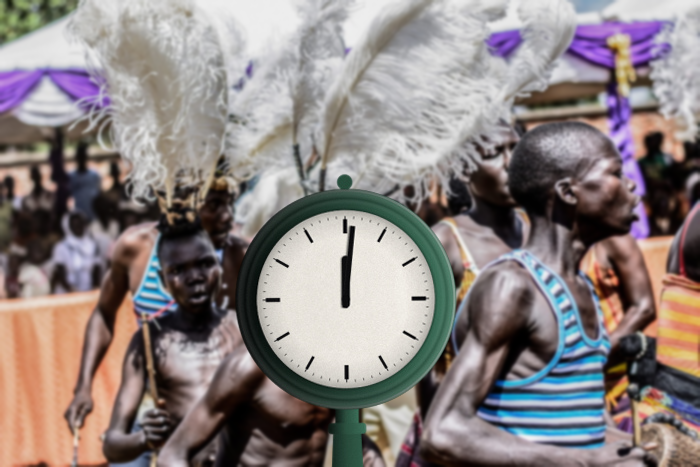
12:01
